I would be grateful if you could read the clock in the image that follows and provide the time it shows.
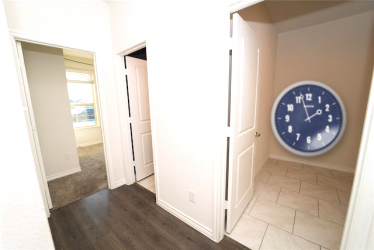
1:57
